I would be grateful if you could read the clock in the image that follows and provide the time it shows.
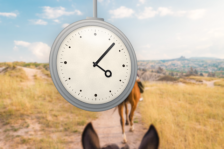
4:07
